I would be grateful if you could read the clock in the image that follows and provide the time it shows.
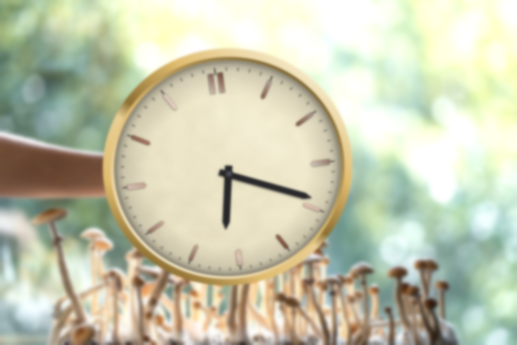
6:19
